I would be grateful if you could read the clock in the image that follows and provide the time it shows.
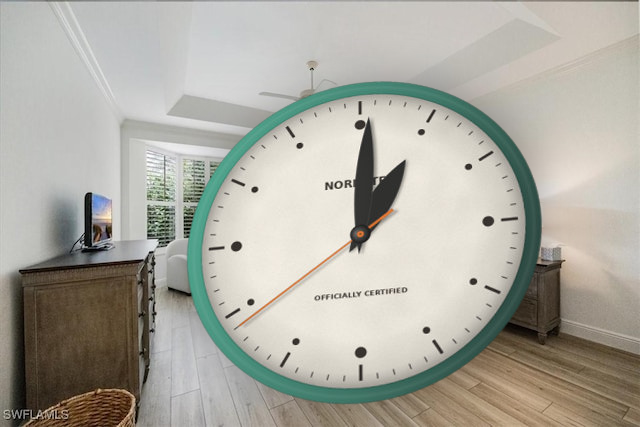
1:00:39
